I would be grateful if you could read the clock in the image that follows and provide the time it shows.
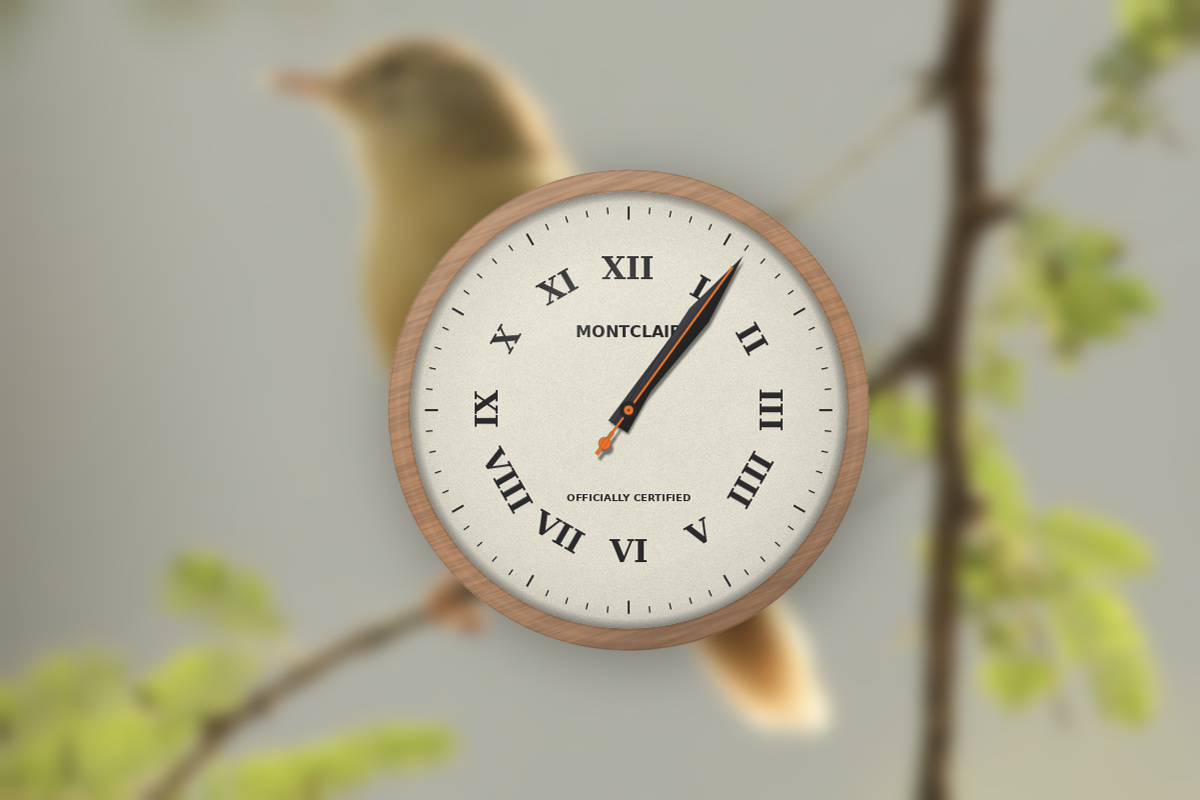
1:06:06
